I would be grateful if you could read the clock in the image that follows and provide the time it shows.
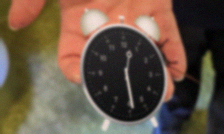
12:29
